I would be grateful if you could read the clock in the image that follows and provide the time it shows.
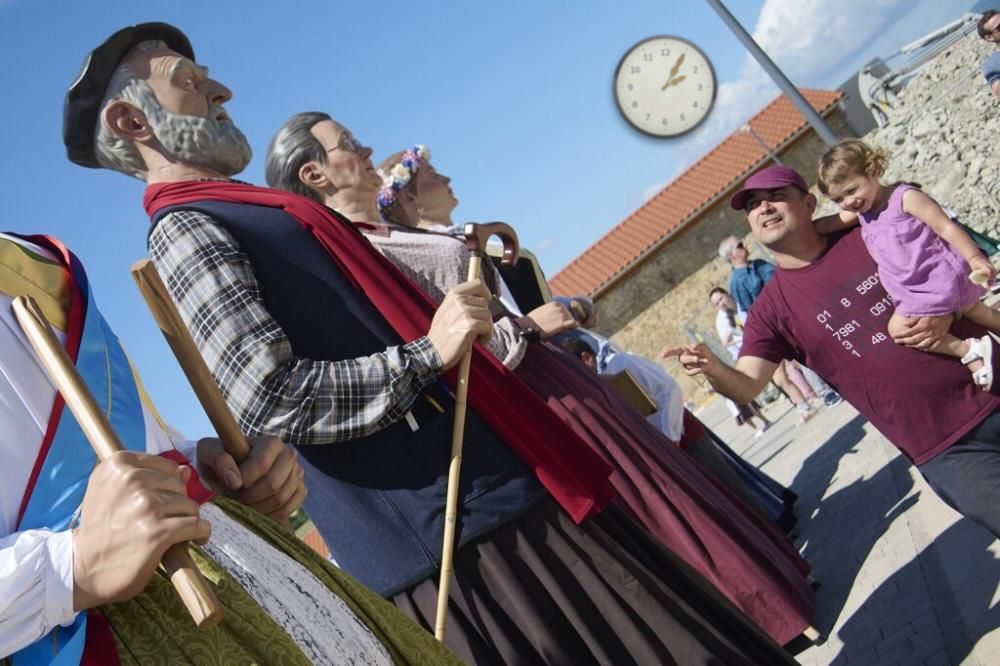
2:05
